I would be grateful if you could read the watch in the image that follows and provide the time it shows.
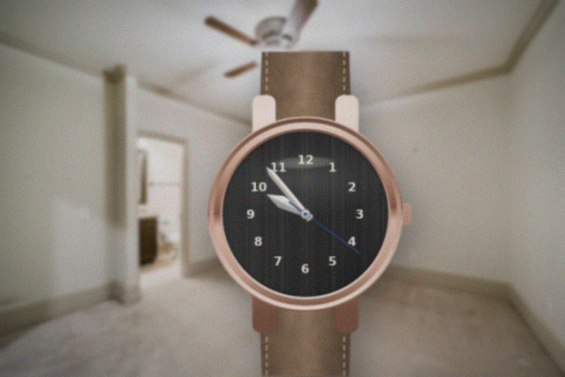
9:53:21
